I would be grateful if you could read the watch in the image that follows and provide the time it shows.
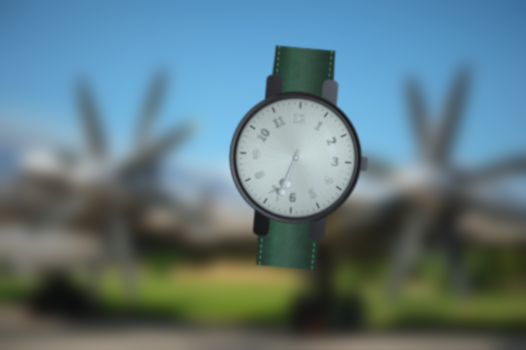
6:33
